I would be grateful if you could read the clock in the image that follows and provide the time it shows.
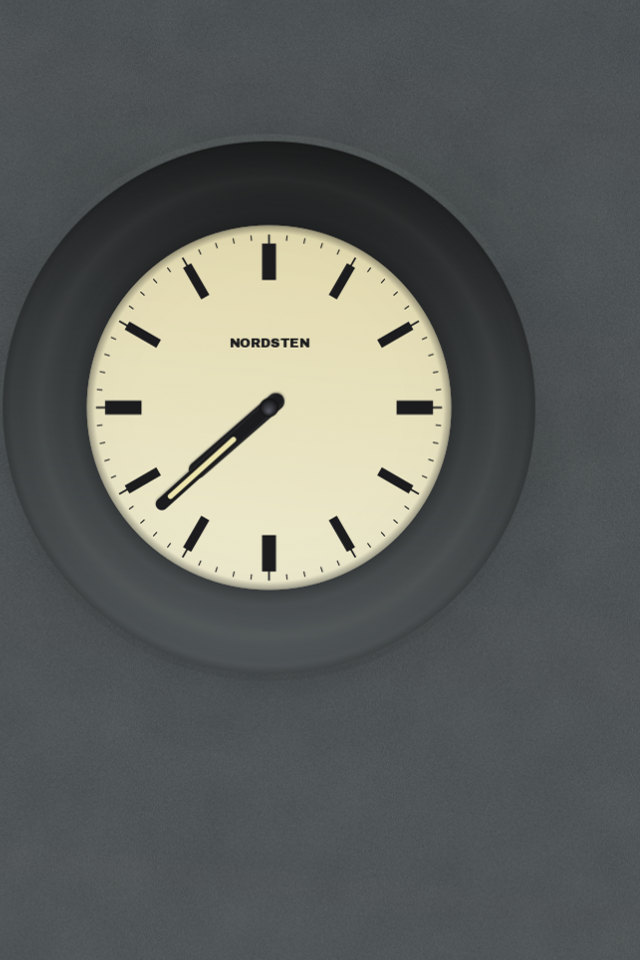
7:38
